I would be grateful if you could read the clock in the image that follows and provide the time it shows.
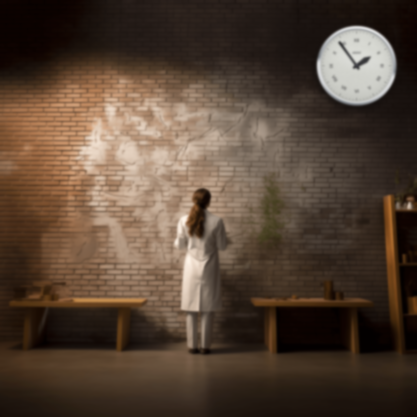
1:54
